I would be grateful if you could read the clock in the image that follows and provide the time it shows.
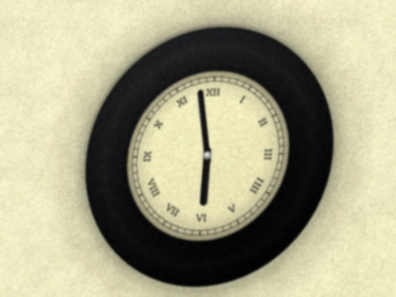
5:58
